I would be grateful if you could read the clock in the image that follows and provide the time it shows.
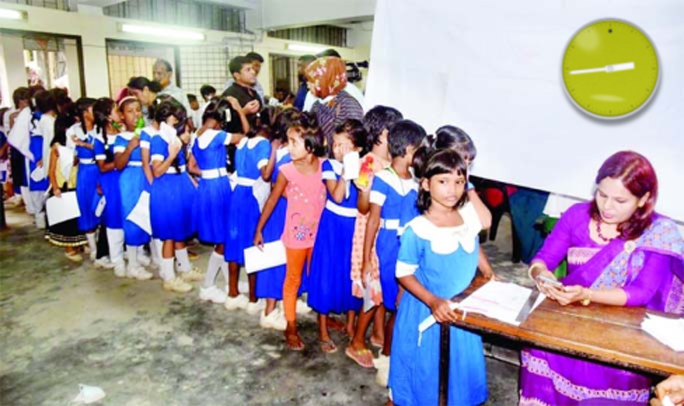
2:44
